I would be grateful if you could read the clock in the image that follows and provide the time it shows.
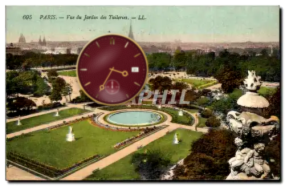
3:35
